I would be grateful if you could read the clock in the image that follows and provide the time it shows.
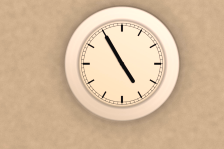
4:55
